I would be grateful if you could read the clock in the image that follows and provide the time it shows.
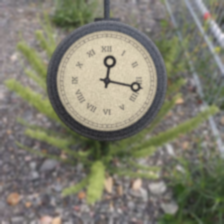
12:17
